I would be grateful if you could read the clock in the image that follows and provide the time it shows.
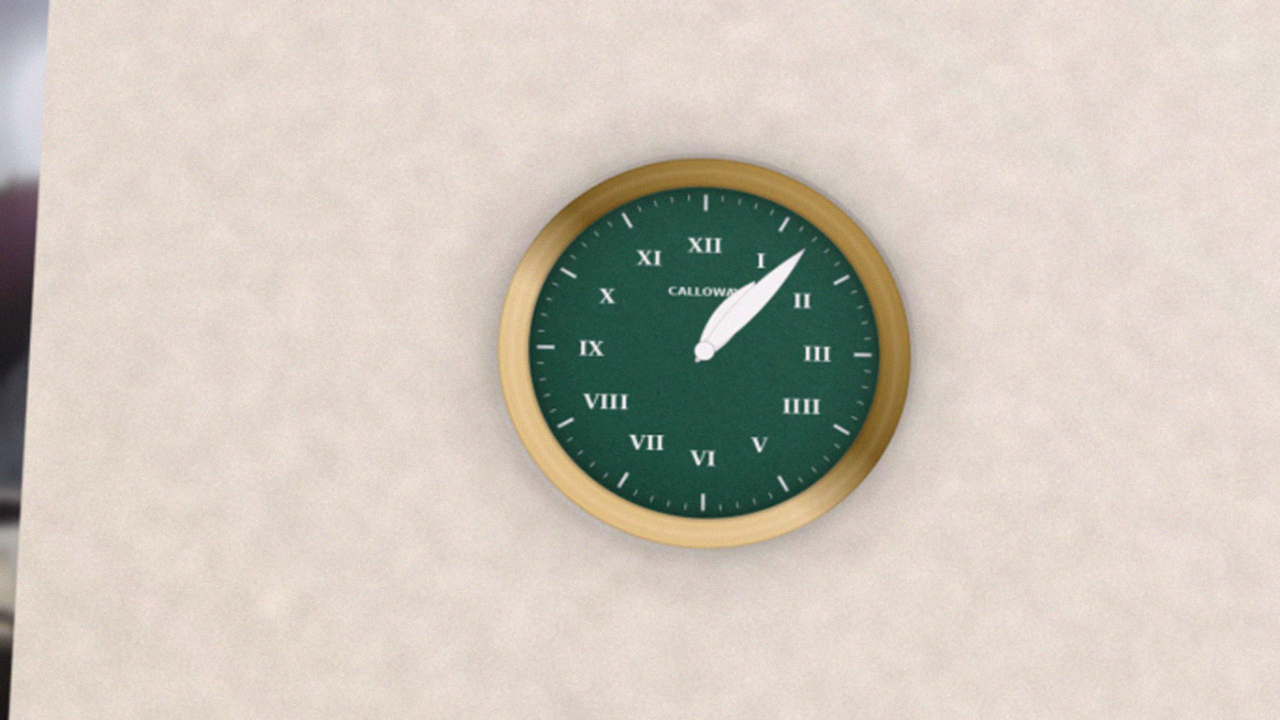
1:07
